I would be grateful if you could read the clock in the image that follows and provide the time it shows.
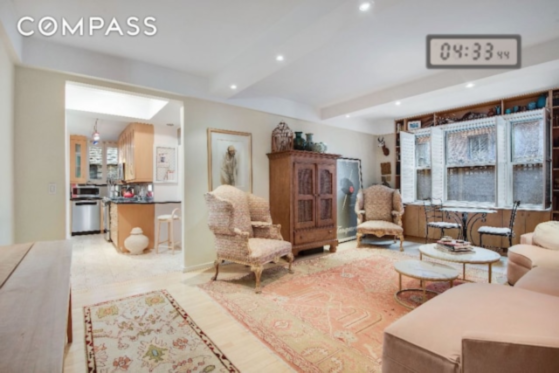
4:33
